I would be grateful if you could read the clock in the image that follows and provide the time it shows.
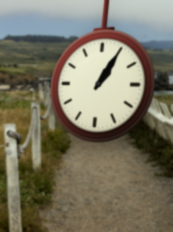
1:05
